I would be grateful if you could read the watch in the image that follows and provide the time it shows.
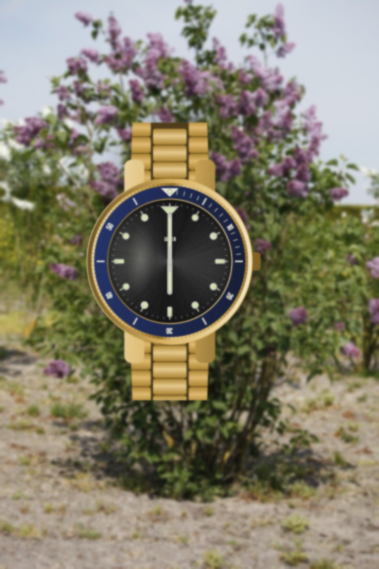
6:00
